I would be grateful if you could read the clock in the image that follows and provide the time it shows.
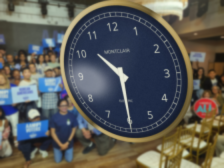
10:30
